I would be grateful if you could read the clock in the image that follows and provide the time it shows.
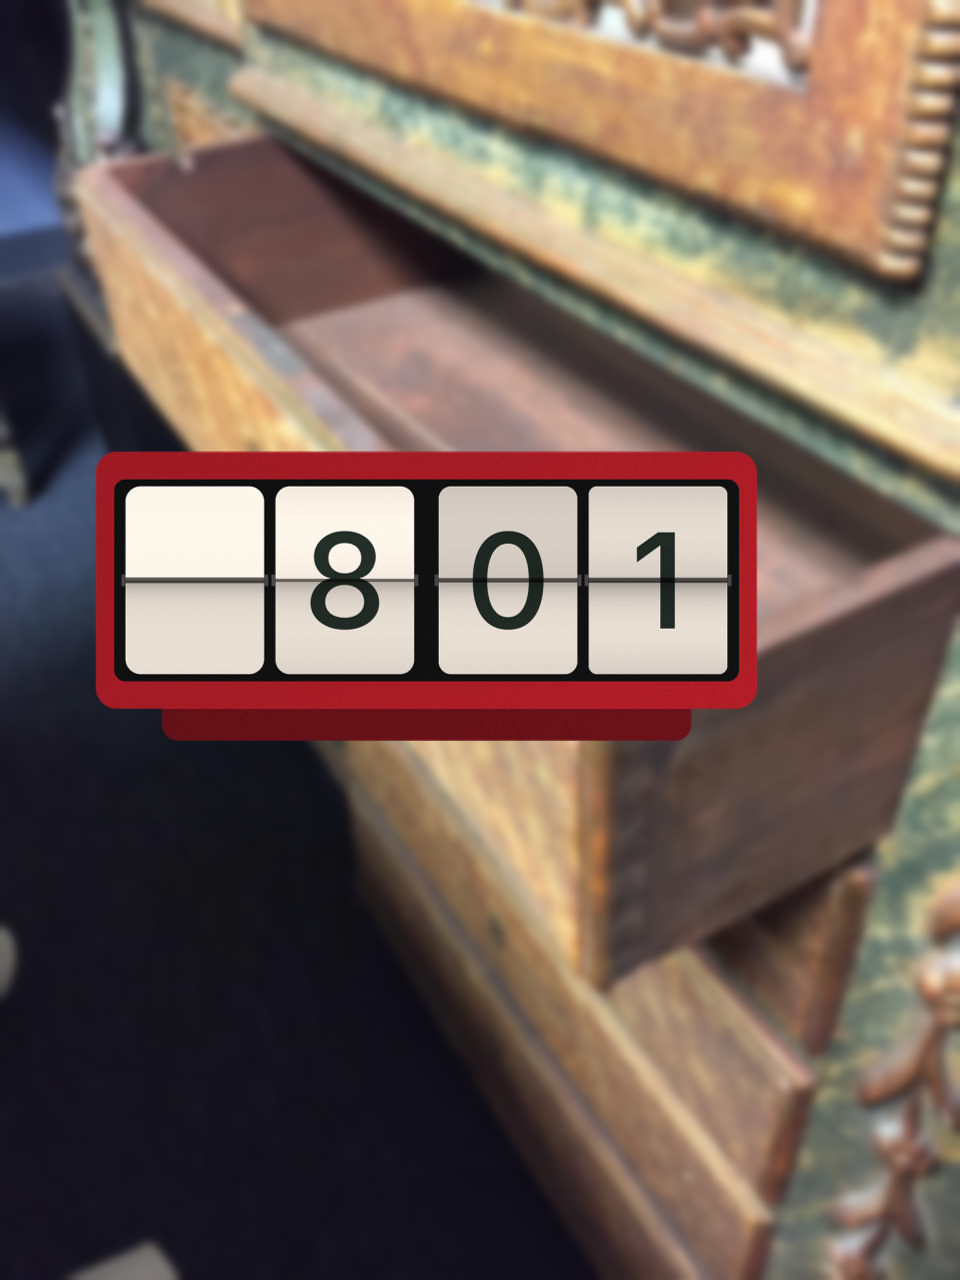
8:01
